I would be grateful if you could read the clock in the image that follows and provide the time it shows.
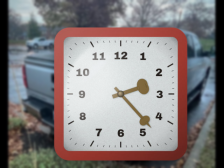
2:23
